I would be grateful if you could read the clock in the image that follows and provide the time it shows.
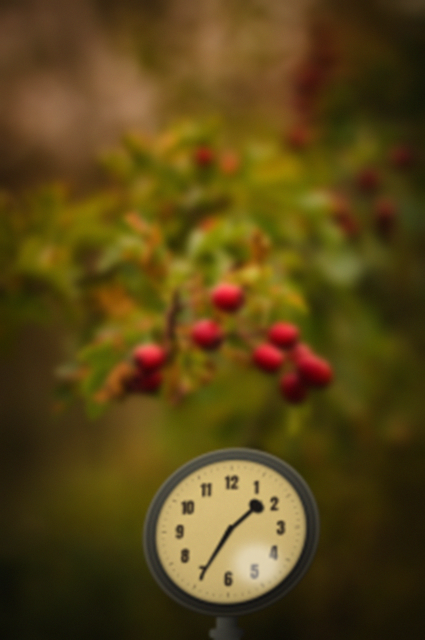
1:35
